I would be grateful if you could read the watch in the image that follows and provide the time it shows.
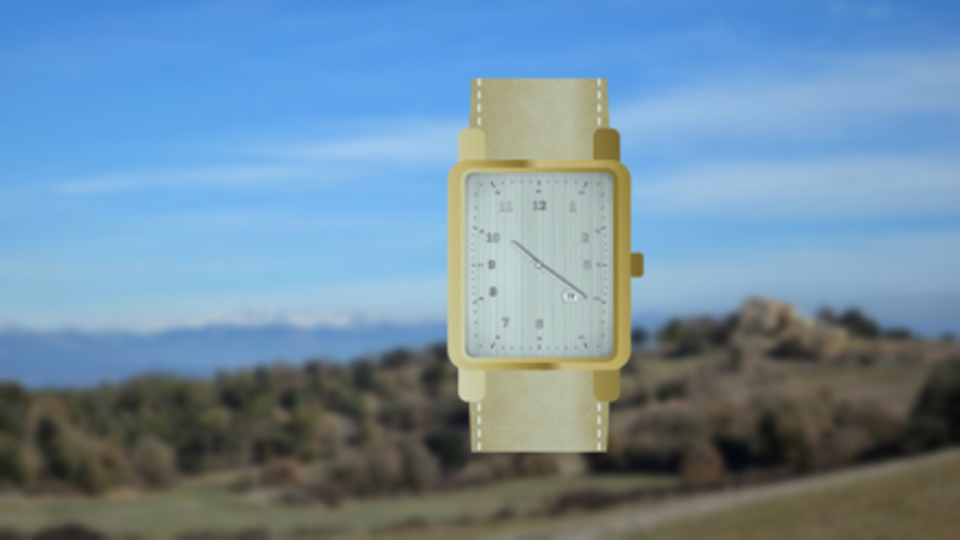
10:21
